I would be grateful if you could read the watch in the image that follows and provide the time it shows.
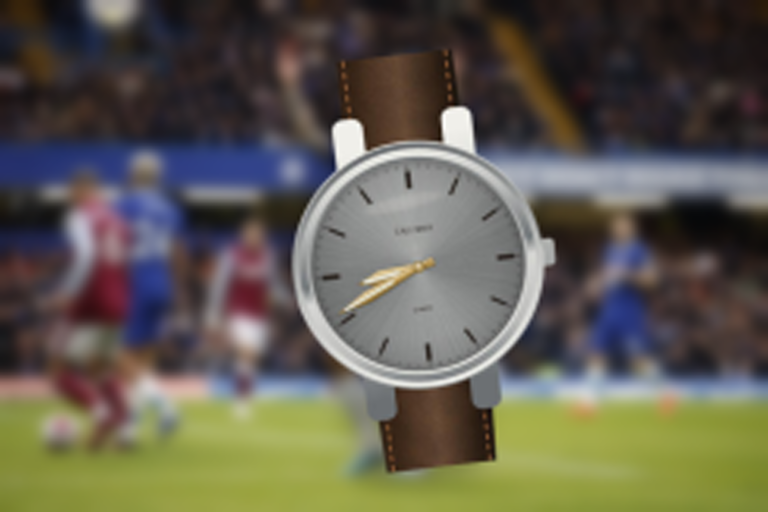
8:41
